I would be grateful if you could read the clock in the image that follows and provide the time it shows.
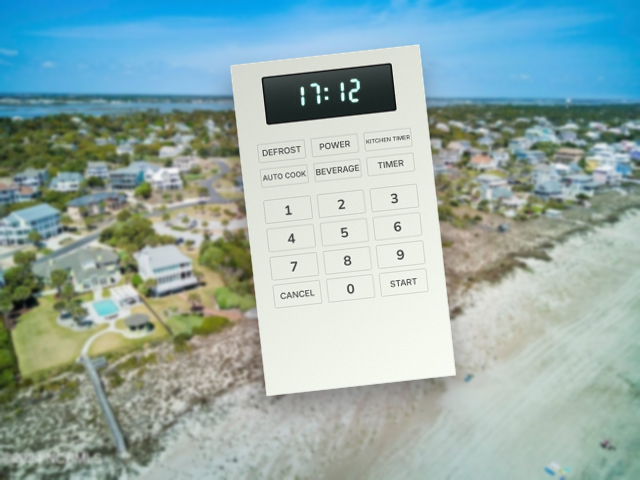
17:12
